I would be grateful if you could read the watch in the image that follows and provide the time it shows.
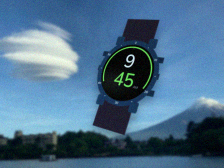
9:45
